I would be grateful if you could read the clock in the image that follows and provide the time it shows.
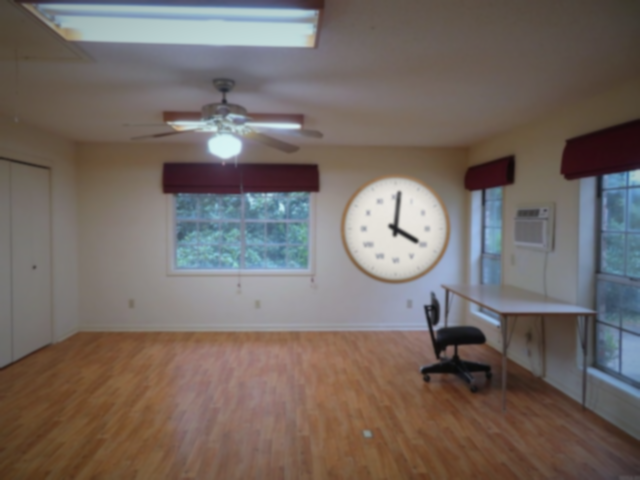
4:01
